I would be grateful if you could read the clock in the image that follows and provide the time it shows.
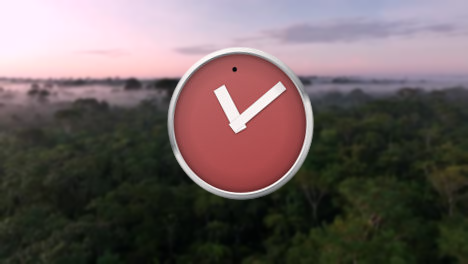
11:09
